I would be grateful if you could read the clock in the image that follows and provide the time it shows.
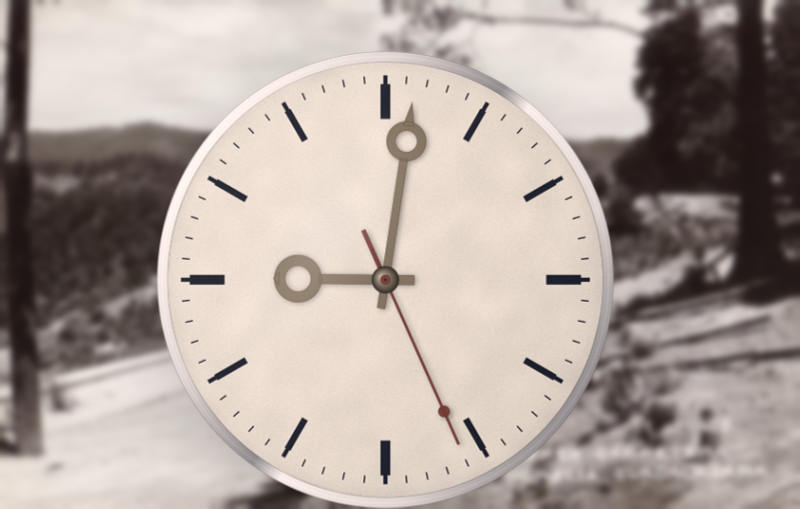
9:01:26
